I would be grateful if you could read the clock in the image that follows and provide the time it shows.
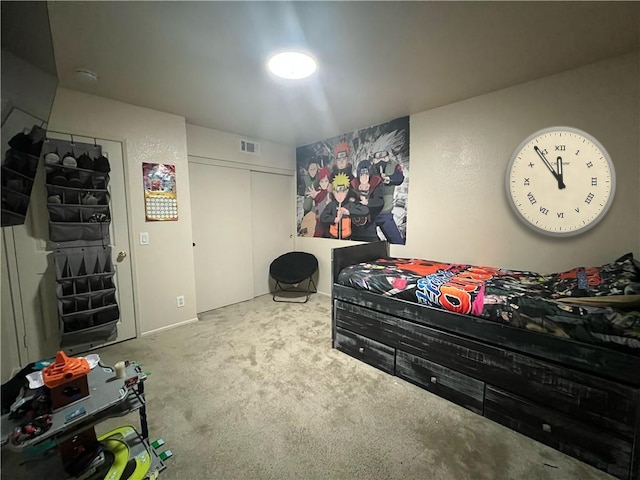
11:54
